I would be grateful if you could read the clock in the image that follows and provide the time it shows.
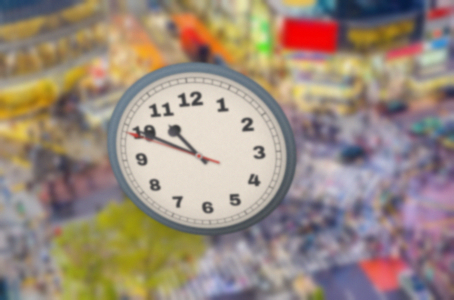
10:49:49
